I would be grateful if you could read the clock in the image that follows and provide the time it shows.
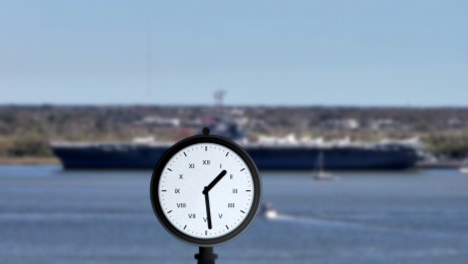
1:29
